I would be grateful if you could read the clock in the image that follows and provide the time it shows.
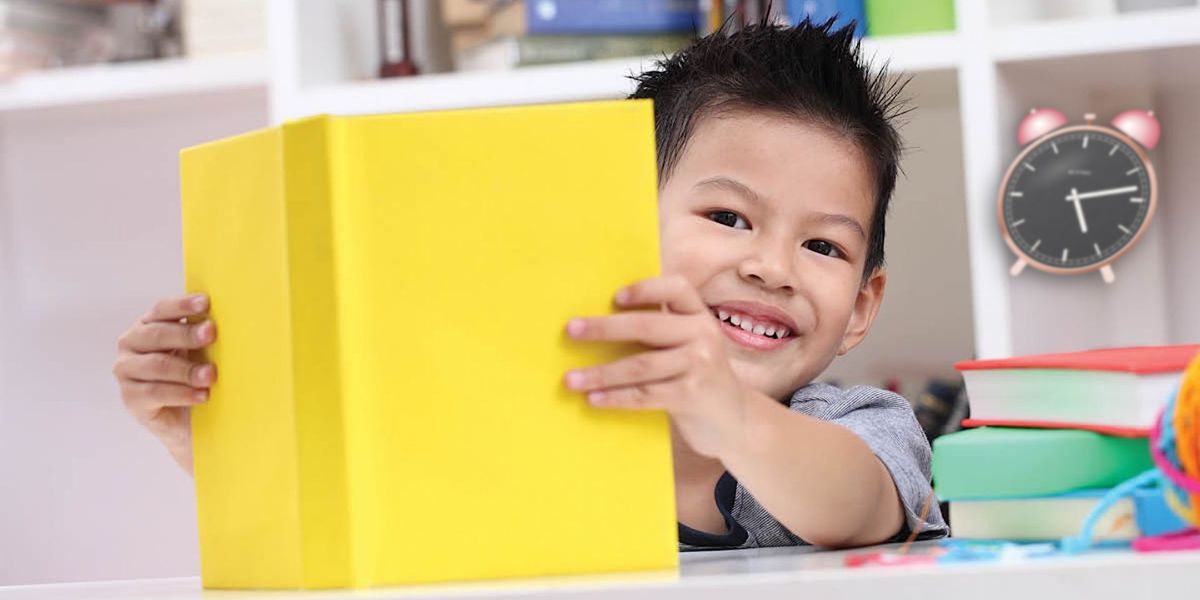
5:13
